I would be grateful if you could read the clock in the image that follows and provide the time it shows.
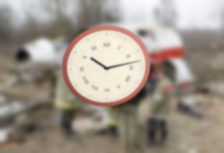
10:13
